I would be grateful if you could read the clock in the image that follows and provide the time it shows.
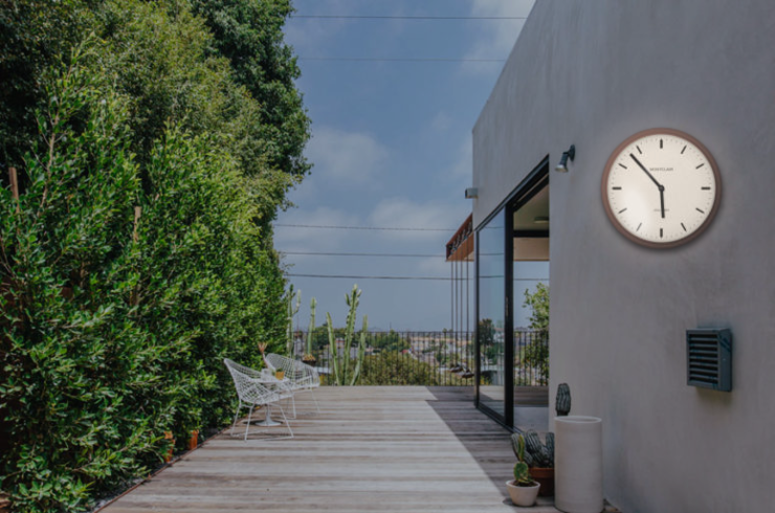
5:53
